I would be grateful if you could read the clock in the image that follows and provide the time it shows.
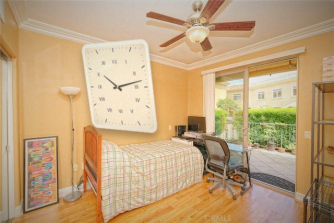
10:13
